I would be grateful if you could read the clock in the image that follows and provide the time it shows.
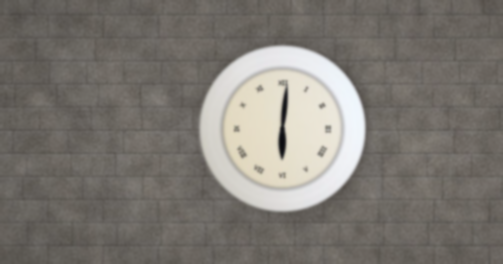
6:01
